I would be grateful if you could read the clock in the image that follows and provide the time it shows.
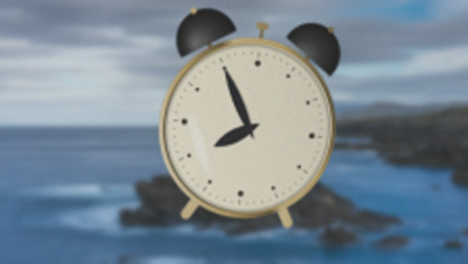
7:55
